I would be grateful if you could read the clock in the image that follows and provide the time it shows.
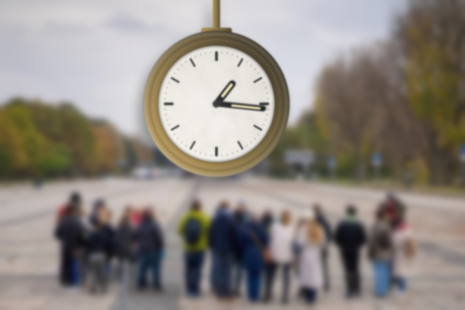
1:16
